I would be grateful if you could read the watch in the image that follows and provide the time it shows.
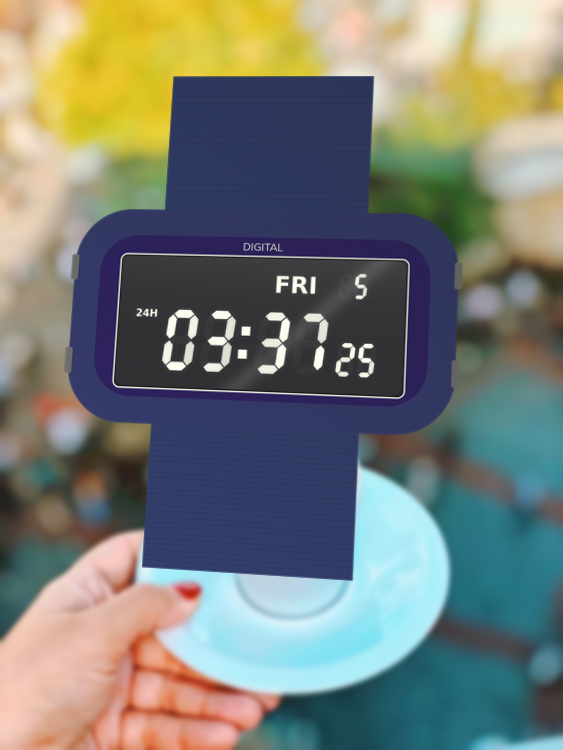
3:37:25
